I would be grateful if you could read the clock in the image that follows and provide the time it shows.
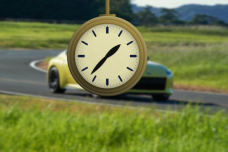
1:37
